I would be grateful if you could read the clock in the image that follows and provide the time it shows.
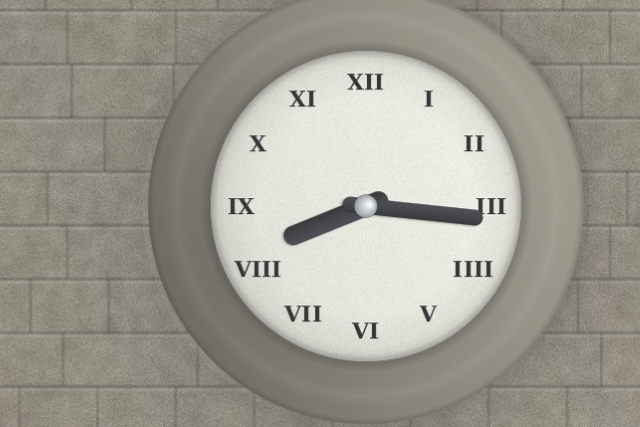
8:16
